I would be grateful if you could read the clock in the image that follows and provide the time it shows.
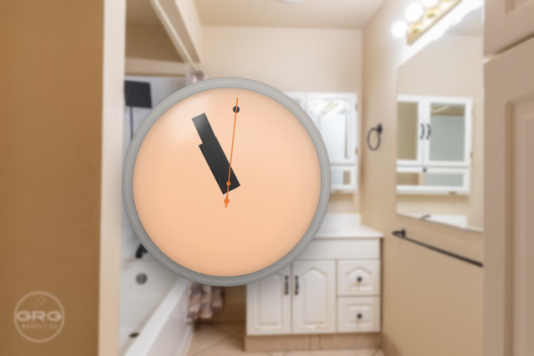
10:55:00
